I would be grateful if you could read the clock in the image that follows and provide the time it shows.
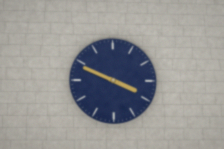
3:49
